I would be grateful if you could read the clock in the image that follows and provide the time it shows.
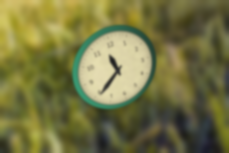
11:39
